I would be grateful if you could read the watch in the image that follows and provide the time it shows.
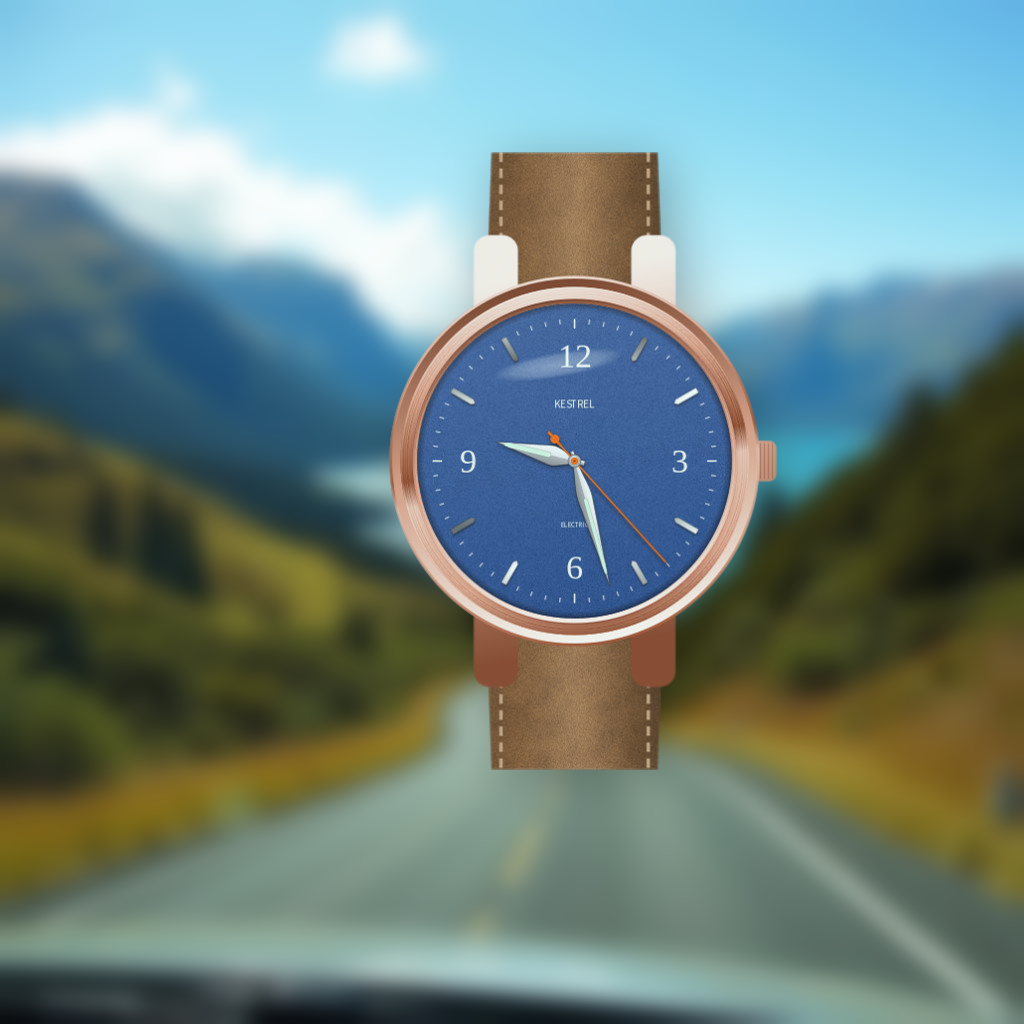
9:27:23
